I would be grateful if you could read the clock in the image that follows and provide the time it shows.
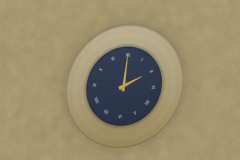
2:00
